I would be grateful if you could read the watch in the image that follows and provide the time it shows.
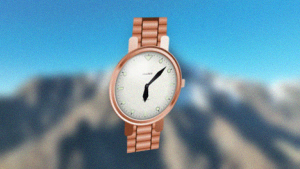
6:08
